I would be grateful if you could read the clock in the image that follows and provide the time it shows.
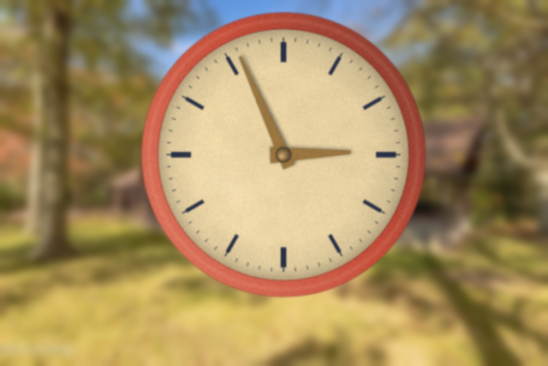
2:56
